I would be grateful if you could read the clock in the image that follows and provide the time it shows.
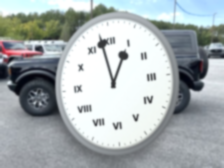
12:58
